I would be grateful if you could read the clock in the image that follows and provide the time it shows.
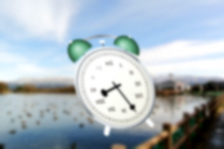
8:26
